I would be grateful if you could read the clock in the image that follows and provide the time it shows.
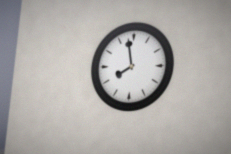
7:58
